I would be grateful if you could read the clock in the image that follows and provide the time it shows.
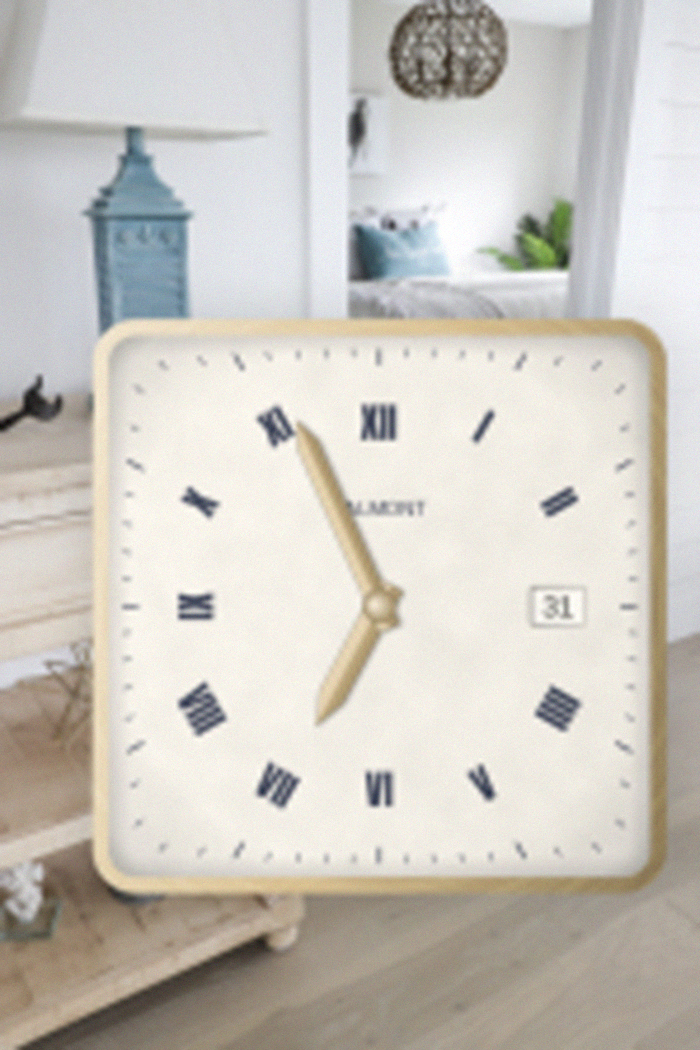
6:56
